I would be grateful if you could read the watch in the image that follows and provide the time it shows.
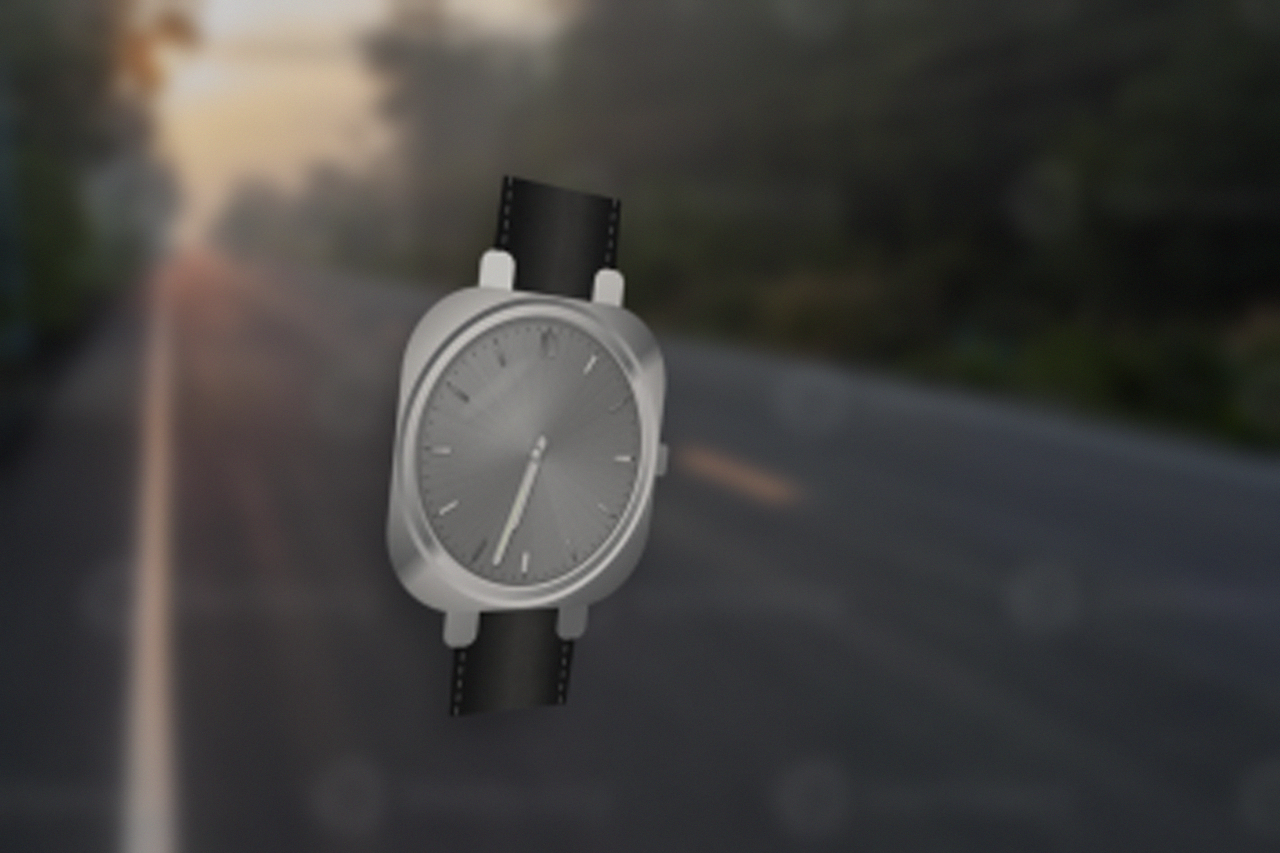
6:33
